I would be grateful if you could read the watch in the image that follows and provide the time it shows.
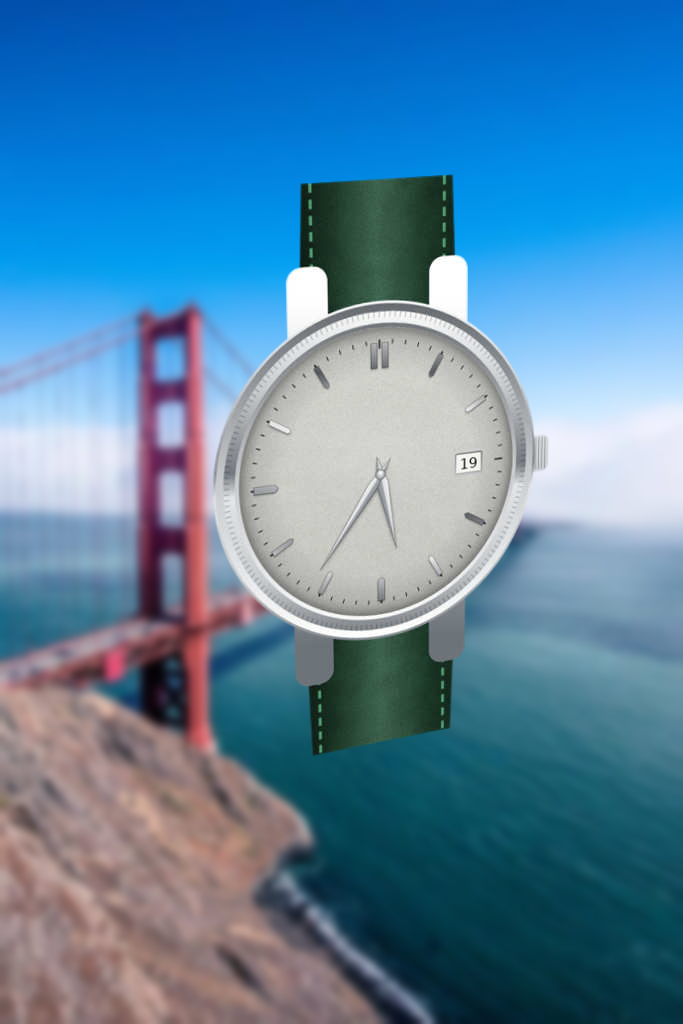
5:36
